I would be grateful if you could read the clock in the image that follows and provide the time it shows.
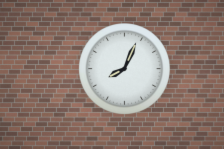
8:04
